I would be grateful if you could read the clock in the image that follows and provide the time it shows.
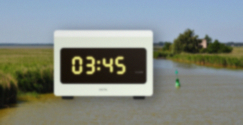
3:45
